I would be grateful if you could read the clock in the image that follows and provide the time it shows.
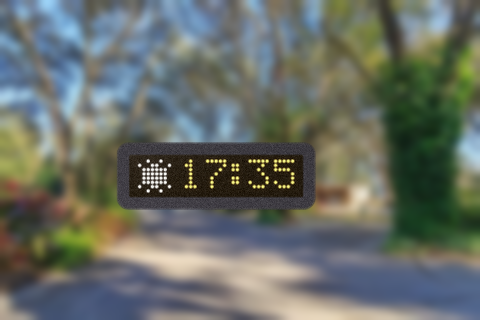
17:35
